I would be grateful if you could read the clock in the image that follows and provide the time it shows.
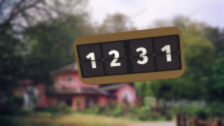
12:31
